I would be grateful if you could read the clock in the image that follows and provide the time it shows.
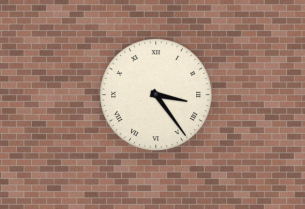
3:24
